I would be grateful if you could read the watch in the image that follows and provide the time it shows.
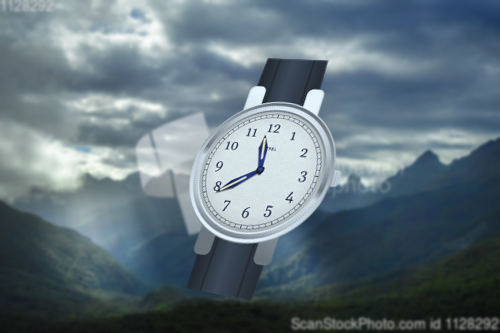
11:39
